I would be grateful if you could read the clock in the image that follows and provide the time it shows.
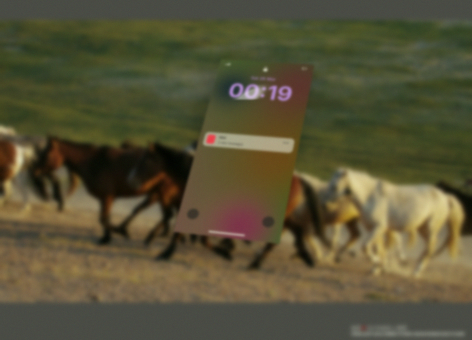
0:19
